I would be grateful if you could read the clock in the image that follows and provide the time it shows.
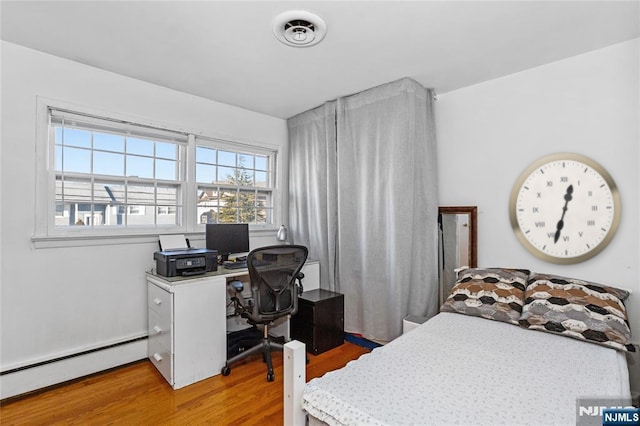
12:33
